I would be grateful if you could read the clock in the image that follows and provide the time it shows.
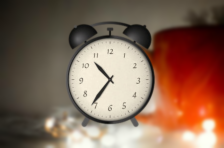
10:36
